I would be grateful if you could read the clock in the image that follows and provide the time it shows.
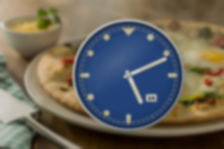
5:11
